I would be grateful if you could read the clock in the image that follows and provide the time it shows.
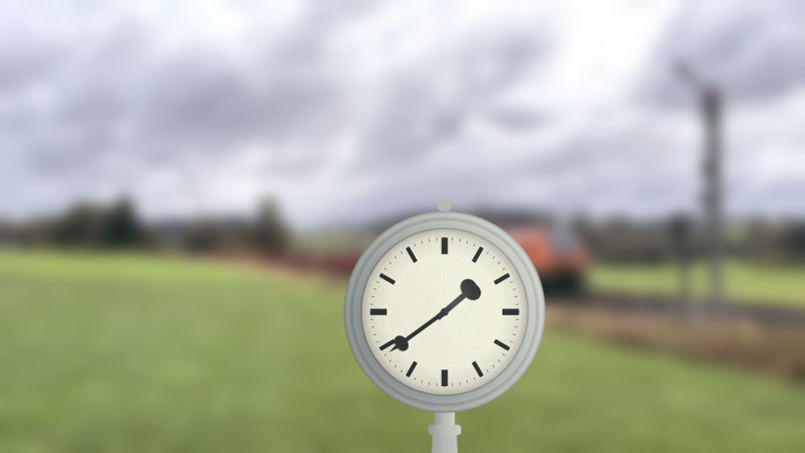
1:39
